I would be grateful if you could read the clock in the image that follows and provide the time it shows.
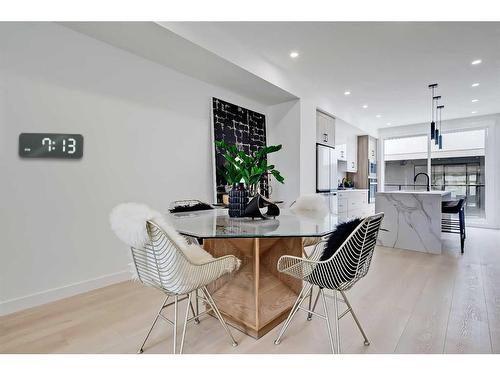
7:13
